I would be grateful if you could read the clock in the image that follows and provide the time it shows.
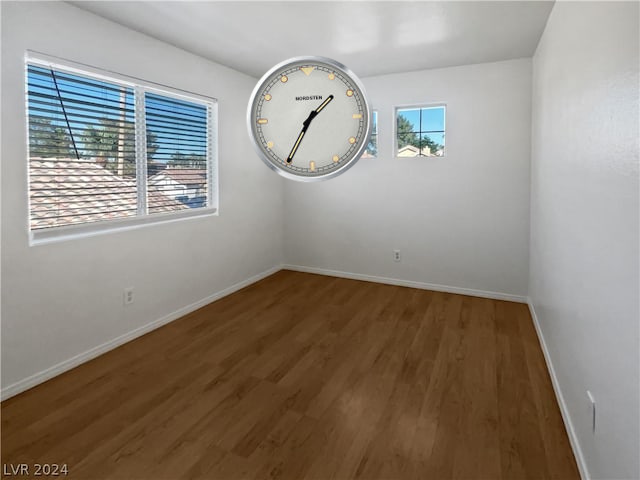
1:35
